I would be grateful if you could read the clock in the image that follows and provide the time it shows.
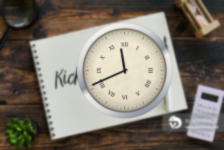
11:41
